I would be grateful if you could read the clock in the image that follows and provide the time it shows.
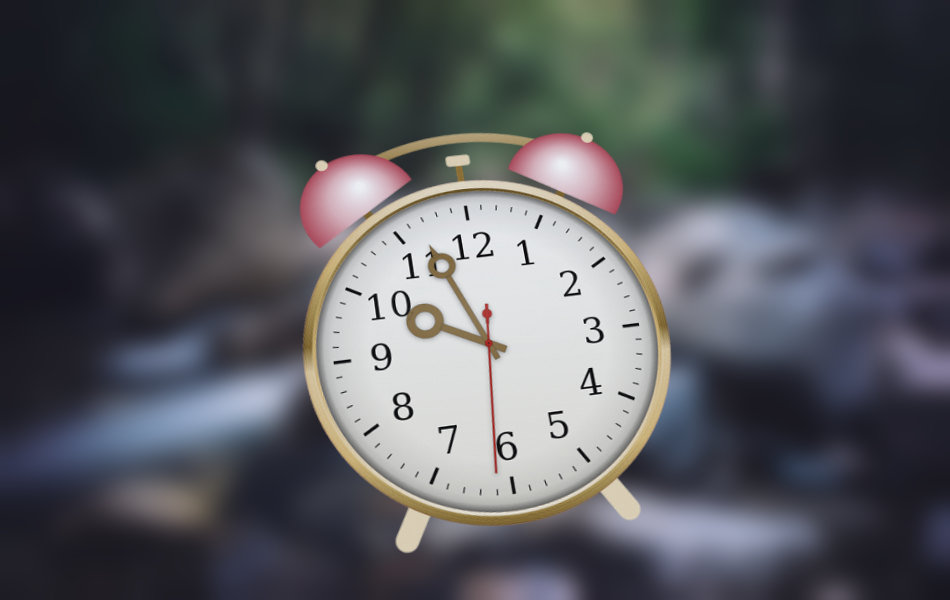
9:56:31
